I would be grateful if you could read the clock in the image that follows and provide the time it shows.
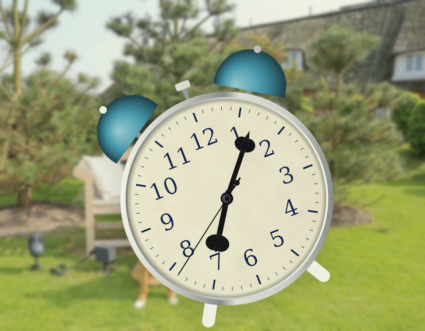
7:06:39
